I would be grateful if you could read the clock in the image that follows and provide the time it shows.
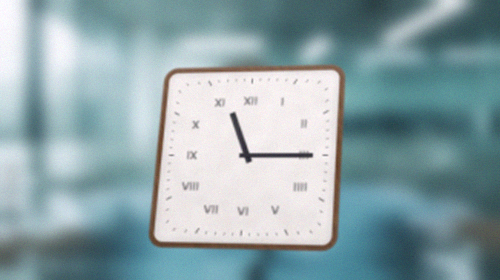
11:15
